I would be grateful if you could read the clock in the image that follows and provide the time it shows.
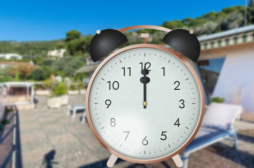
12:00
